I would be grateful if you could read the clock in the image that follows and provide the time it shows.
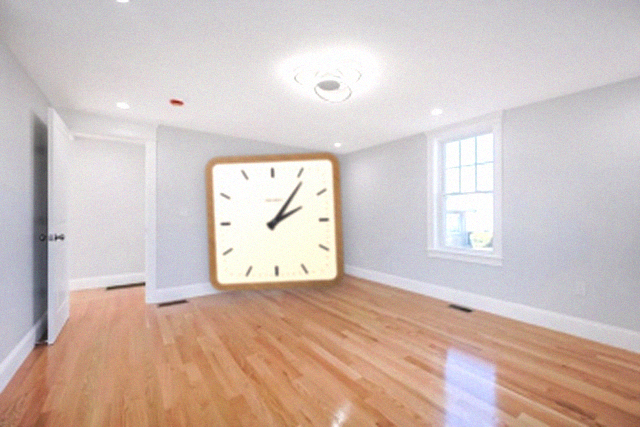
2:06
